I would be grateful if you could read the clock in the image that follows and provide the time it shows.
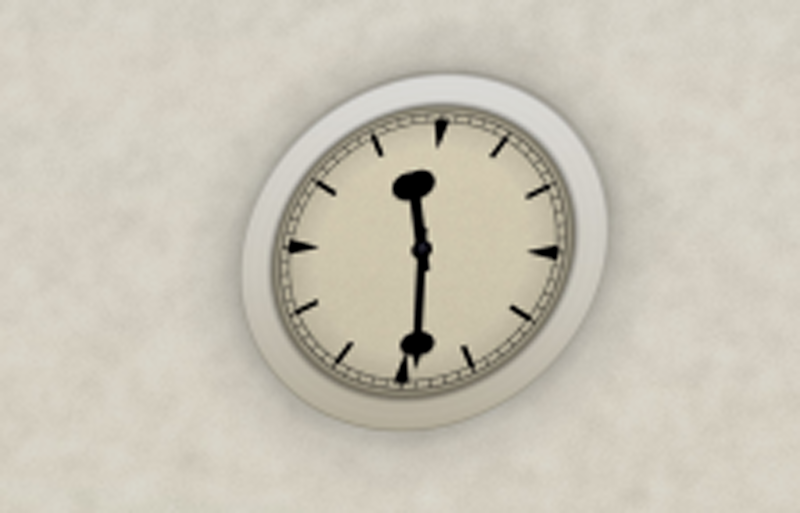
11:29
